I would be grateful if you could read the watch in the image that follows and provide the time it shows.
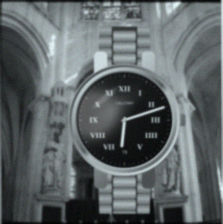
6:12
